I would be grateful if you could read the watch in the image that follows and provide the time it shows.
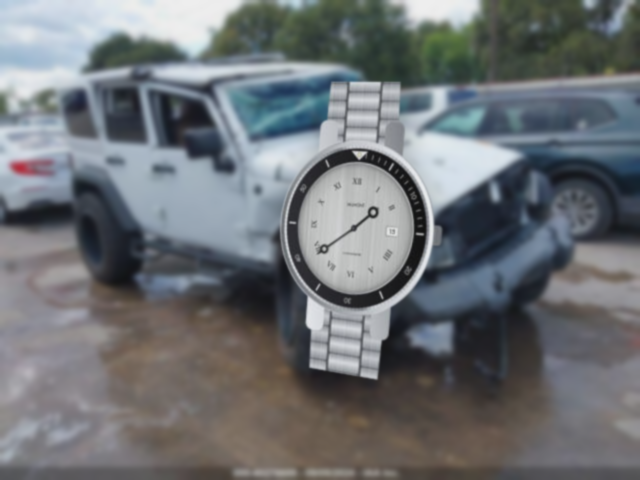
1:39
